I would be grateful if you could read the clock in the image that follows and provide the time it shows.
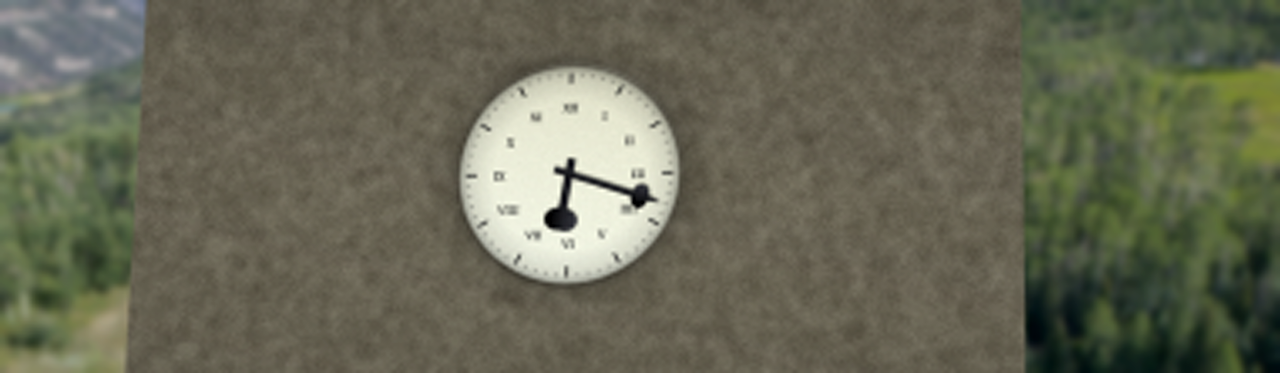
6:18
